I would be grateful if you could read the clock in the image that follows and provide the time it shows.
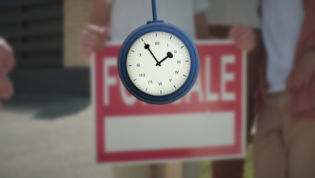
1:55
